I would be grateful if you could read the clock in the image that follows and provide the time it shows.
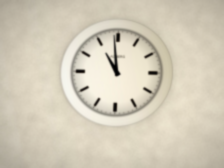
10:59
